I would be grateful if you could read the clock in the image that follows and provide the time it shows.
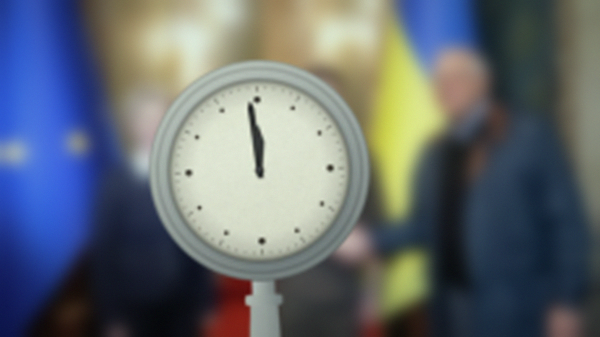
11:59
